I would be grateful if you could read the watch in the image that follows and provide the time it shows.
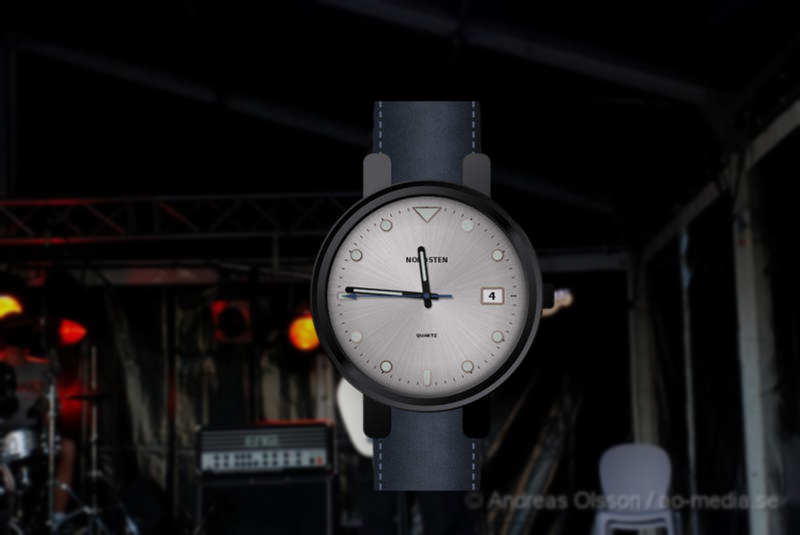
11:45:45
